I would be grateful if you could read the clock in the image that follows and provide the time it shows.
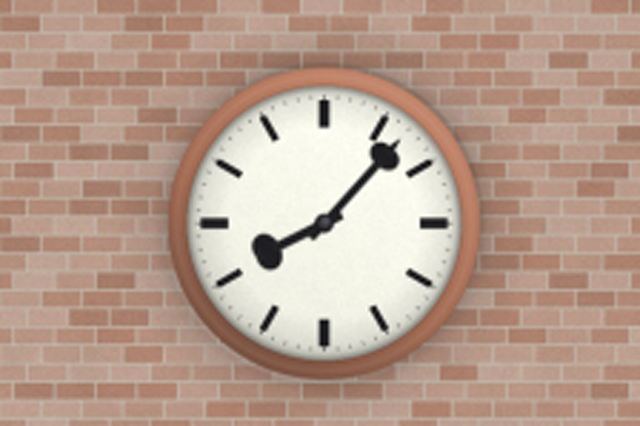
8:07
